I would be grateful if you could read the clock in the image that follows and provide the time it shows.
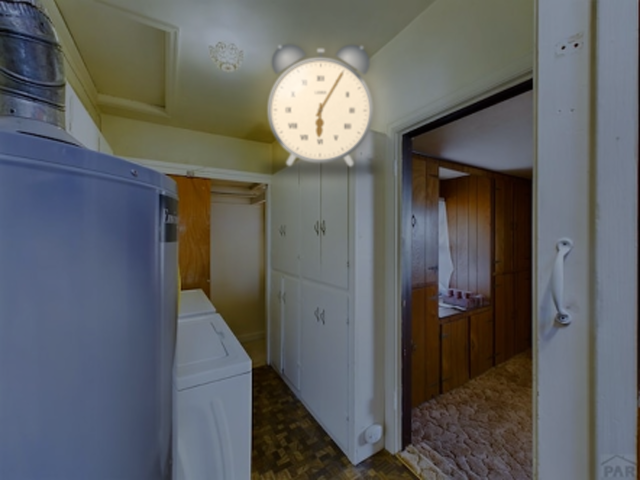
6:05
